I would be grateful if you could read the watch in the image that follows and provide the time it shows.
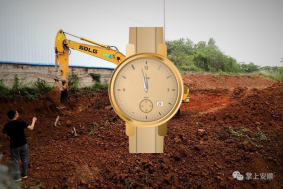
11:58
